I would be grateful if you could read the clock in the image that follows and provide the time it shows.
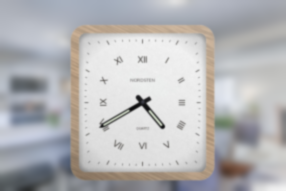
4:40
